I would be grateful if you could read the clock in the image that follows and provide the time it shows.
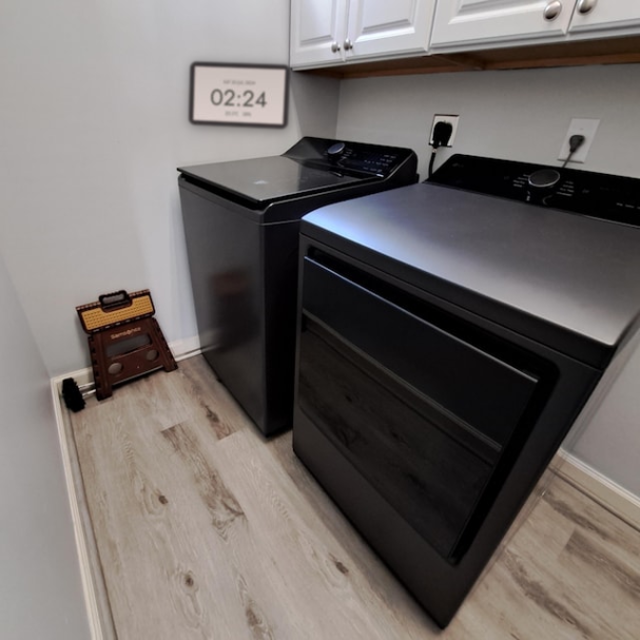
2:24
